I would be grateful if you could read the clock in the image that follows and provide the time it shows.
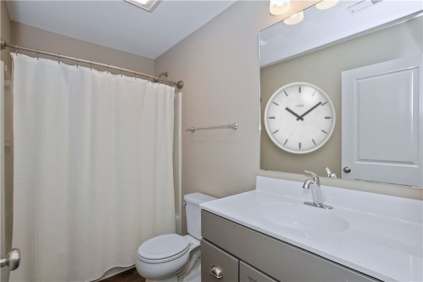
10:09
